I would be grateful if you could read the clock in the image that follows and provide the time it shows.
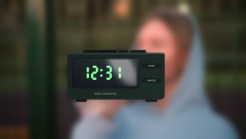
12:31
